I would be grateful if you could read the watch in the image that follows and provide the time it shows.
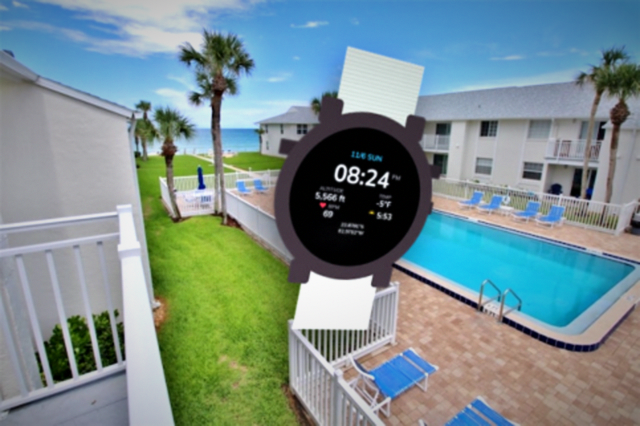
8:24
